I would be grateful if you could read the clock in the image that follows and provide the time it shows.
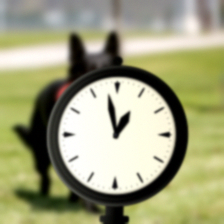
12:58
